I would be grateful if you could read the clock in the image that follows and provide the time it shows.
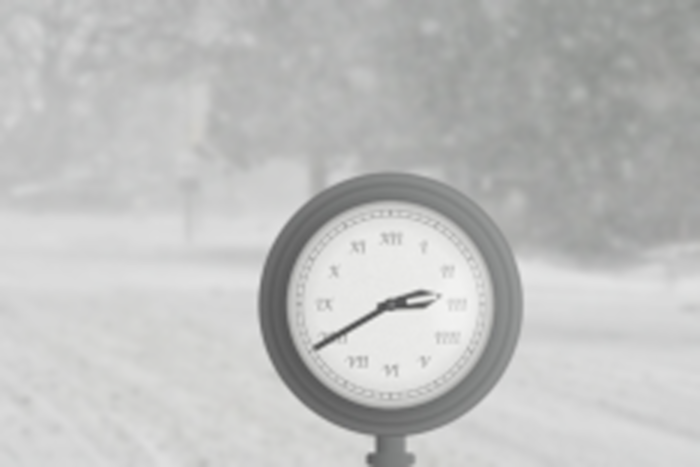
2:40
